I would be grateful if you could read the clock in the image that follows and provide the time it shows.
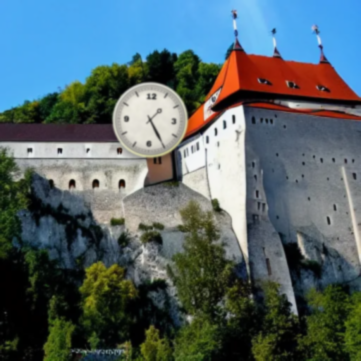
1:25
